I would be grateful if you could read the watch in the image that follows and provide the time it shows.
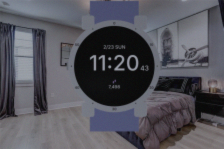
11:20
